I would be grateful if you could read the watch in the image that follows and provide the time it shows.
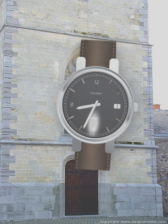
8:34
